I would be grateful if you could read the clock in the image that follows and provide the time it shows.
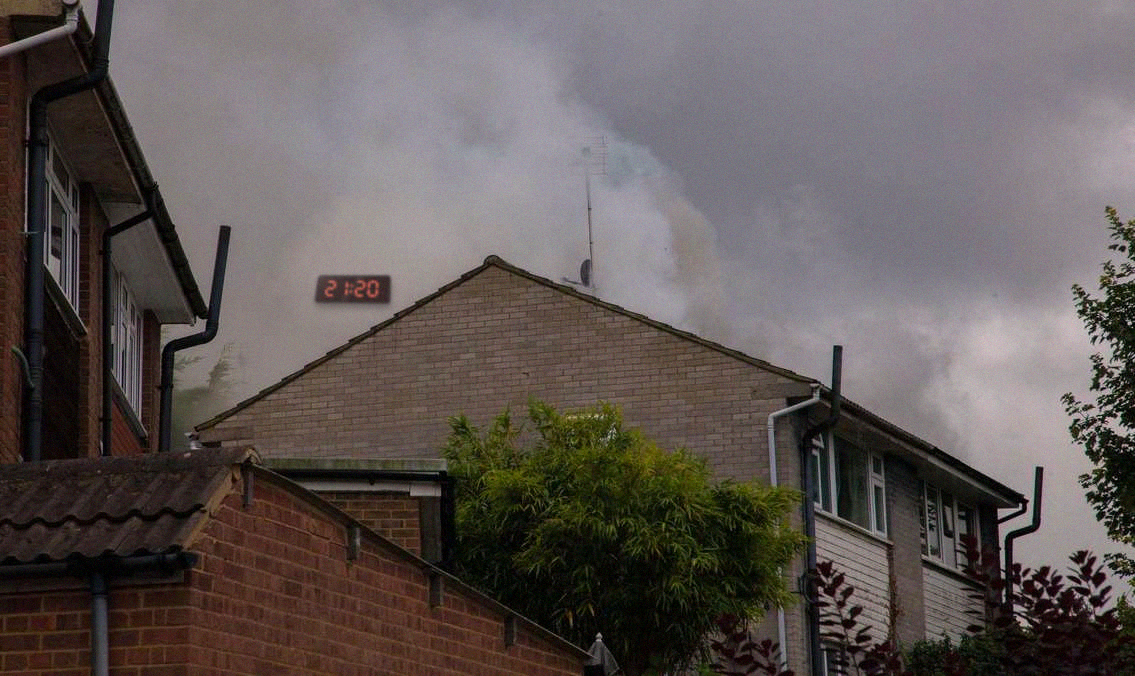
21:20
